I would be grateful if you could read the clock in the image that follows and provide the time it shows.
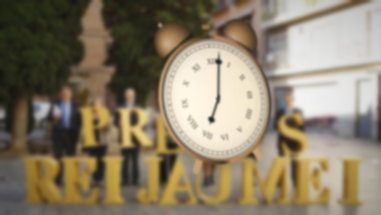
7:02
